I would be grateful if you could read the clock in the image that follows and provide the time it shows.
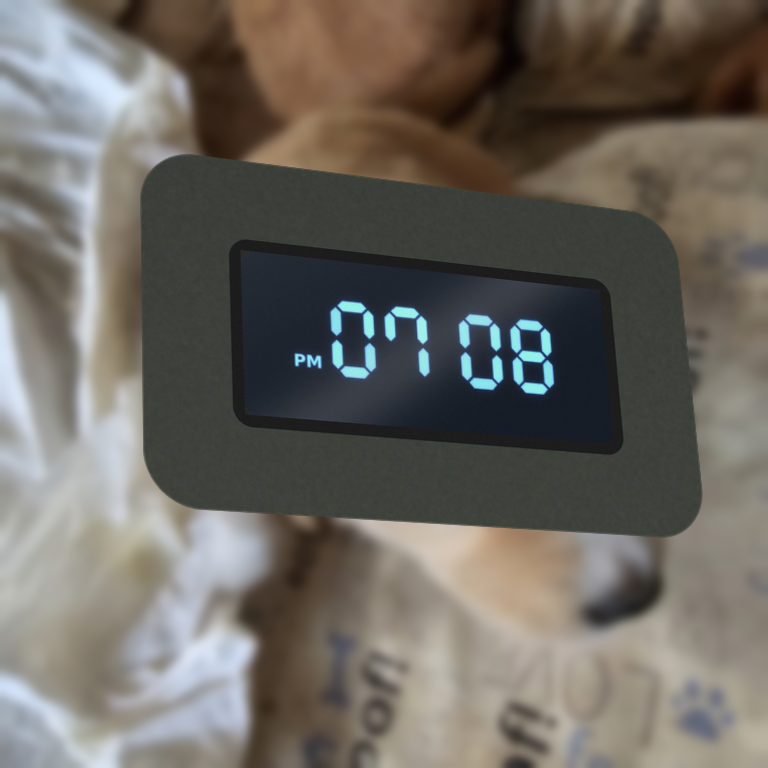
7:08
